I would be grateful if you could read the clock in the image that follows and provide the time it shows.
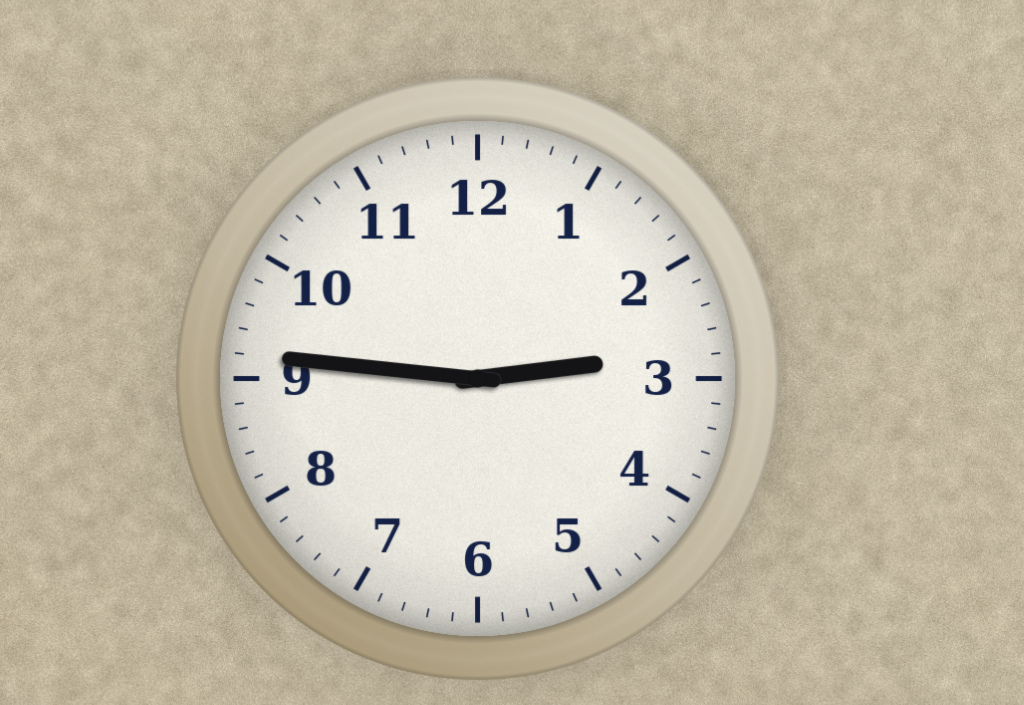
2:46
